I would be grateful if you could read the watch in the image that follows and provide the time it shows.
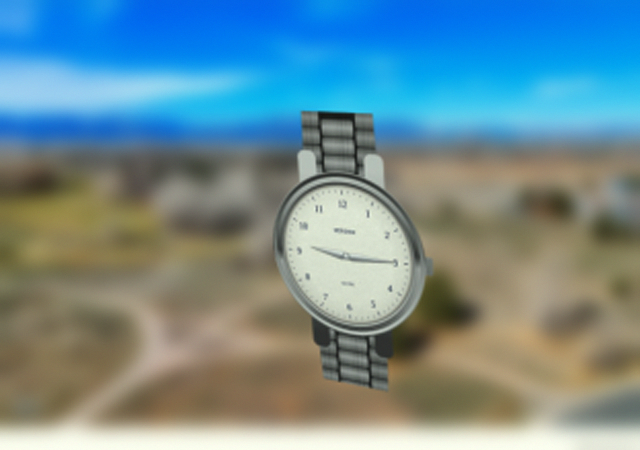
9:15
